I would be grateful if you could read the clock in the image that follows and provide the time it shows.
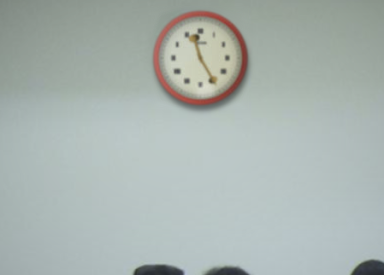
11:25
